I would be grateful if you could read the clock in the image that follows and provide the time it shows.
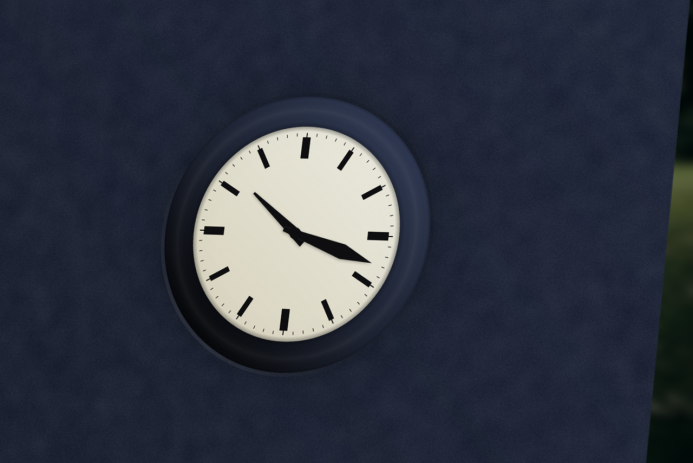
10:18
